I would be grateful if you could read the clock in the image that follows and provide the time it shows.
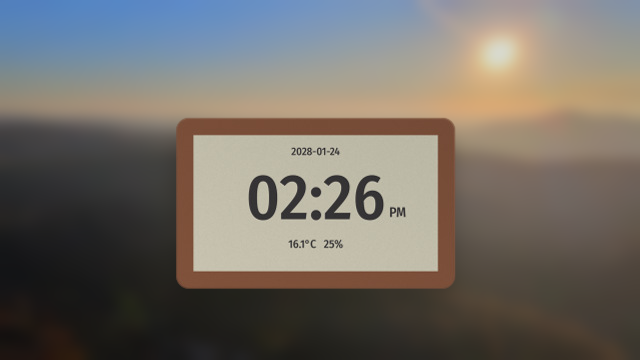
2:26
